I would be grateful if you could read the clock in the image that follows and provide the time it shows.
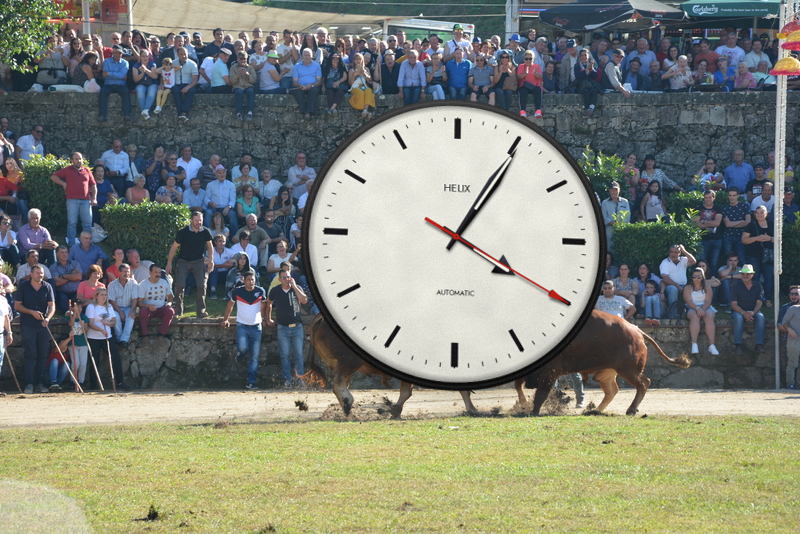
4:05:20
